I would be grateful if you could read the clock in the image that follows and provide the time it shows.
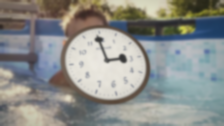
2:59
